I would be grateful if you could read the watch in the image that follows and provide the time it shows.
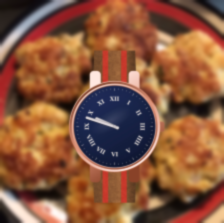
9:48
